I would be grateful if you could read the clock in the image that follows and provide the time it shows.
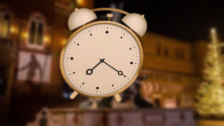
7:20
